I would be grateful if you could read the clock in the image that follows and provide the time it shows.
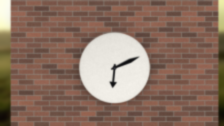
6:11
